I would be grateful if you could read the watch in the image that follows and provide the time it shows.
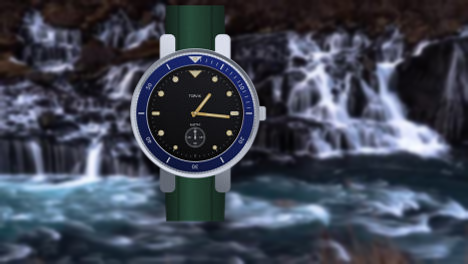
1:16
